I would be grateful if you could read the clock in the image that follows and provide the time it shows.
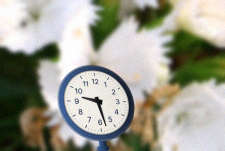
9:28
